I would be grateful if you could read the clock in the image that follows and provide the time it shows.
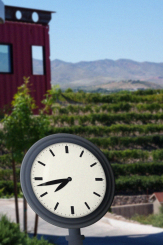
7:43
